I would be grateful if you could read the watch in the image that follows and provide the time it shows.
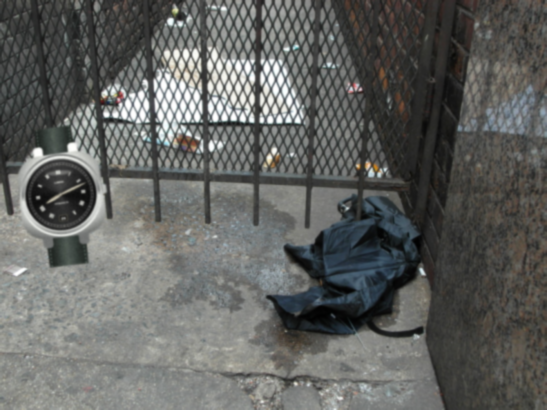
8:12
